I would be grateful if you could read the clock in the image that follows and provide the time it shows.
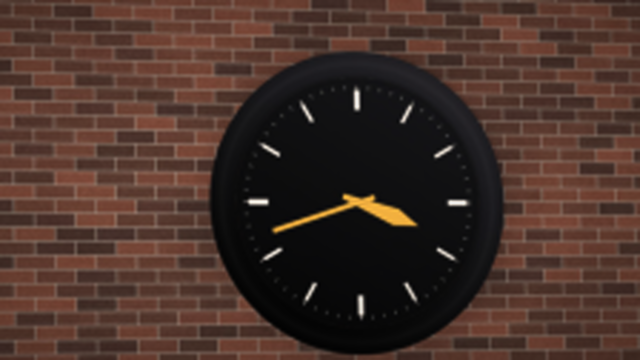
3:42
